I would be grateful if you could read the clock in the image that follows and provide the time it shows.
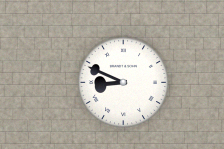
8:49
